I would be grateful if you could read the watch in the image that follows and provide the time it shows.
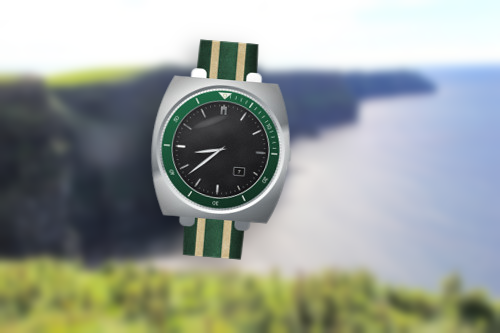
8:38
